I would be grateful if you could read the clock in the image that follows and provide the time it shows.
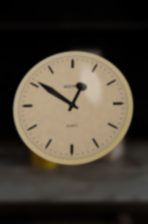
12:51
